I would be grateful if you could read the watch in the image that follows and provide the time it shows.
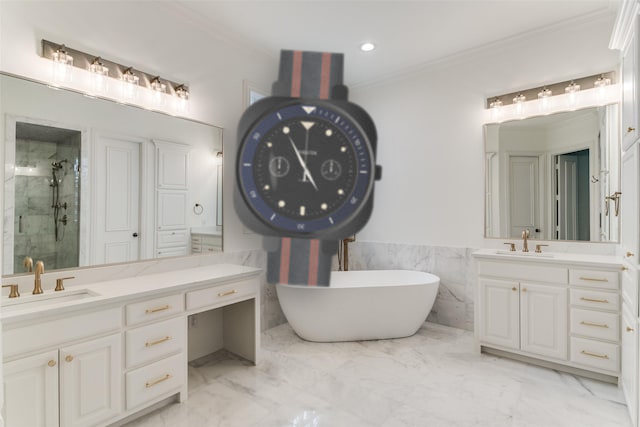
4:55
